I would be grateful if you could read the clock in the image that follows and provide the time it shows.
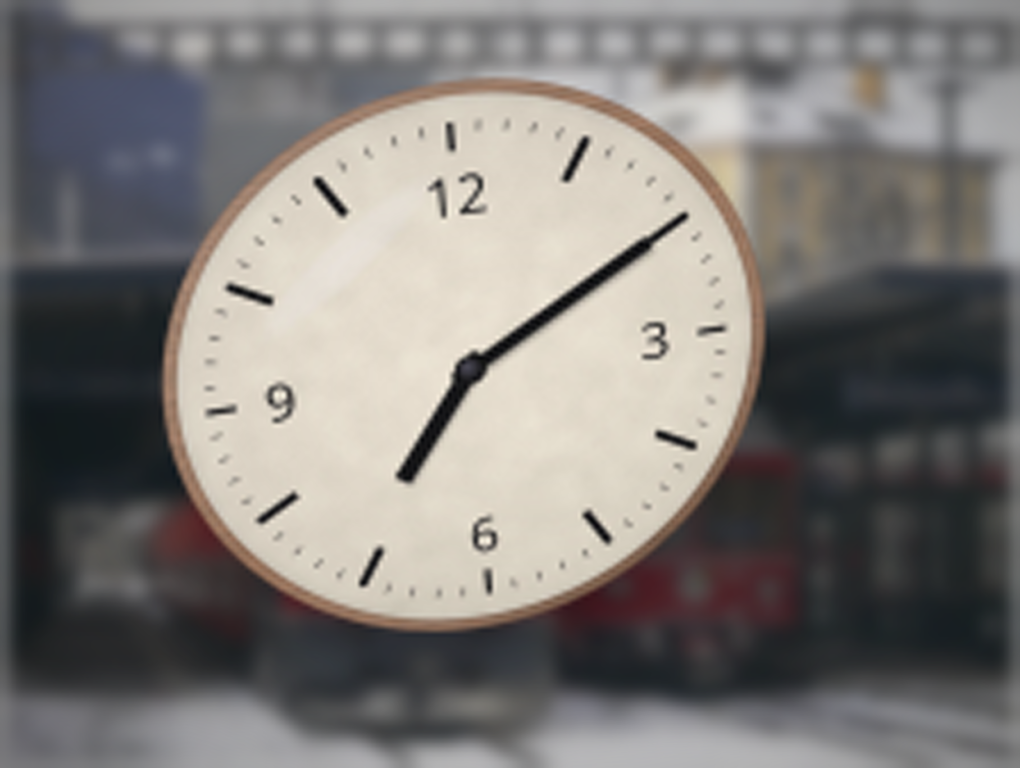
7:10
